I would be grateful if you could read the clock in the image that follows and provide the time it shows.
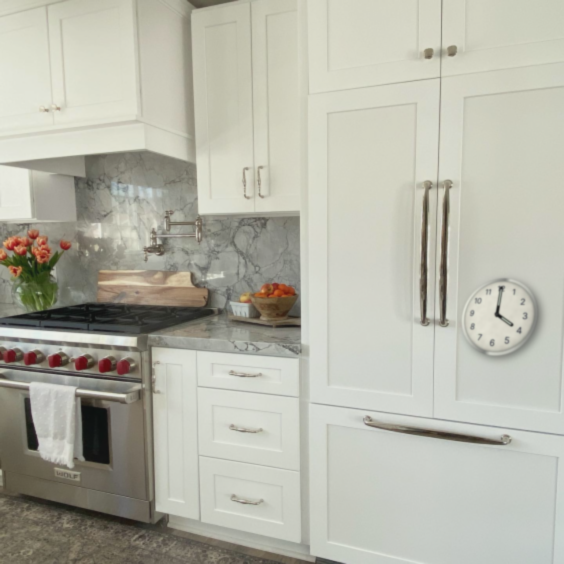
4:00
